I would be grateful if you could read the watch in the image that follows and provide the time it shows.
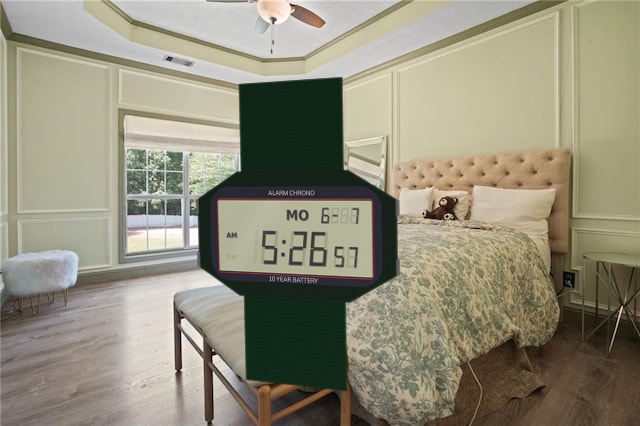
5:26:57
